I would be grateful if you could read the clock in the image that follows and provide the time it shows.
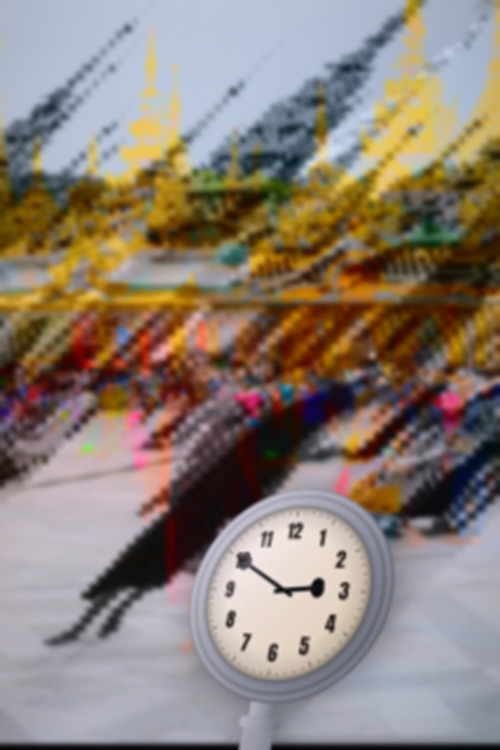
2:50
